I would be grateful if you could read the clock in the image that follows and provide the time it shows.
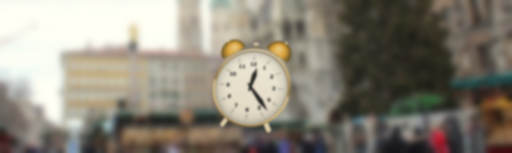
12:23
